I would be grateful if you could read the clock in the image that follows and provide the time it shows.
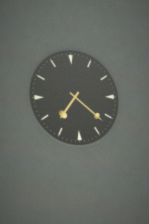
7:22
